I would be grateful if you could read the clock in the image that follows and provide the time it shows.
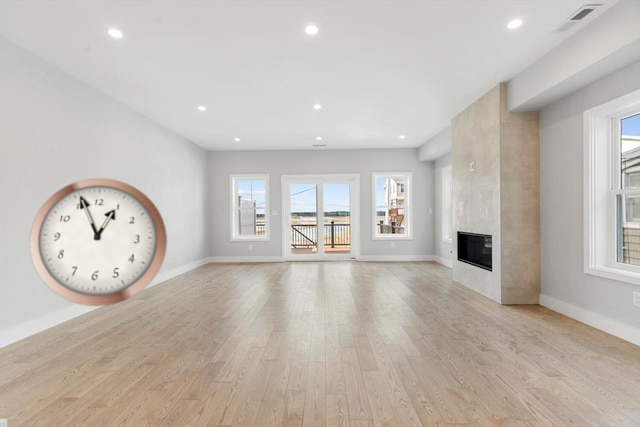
12:56
